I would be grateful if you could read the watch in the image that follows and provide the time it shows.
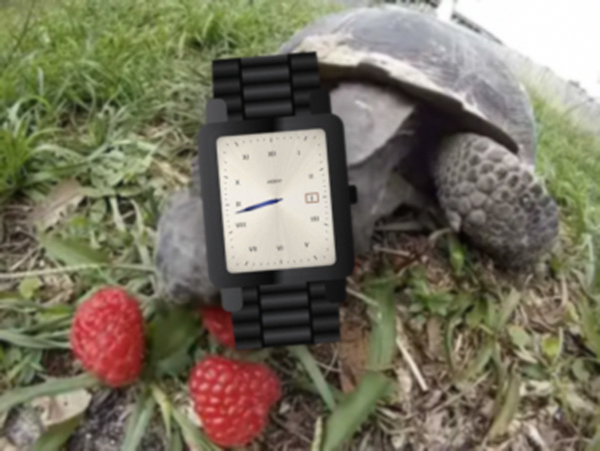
8:43
